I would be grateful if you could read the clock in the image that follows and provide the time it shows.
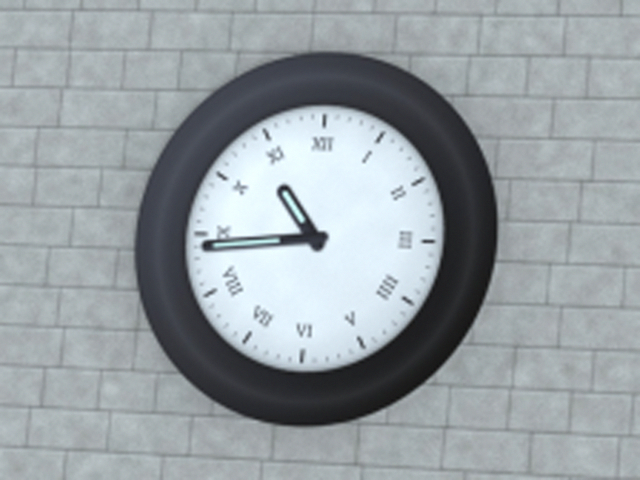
10:44
